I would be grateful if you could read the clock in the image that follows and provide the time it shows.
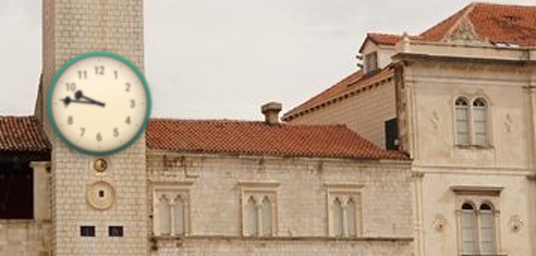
9:46
